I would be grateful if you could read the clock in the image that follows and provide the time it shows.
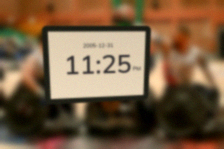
11:25
